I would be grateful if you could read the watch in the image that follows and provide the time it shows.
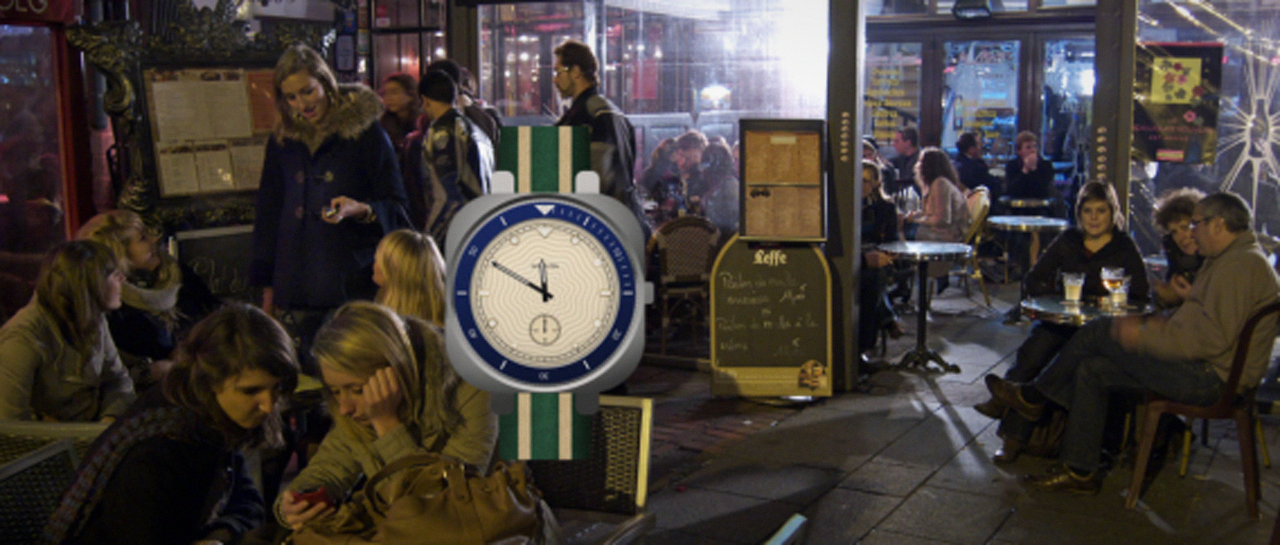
11:50
